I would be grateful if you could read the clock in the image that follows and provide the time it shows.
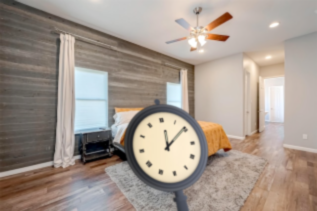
12:09
